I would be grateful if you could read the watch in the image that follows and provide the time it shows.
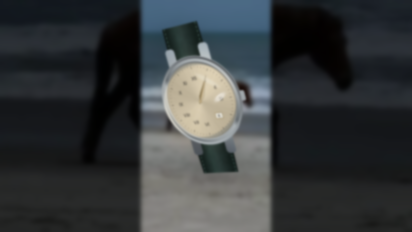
1:05
